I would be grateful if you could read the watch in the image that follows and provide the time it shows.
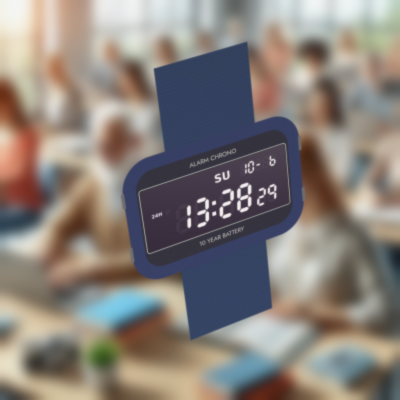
13:28:29
